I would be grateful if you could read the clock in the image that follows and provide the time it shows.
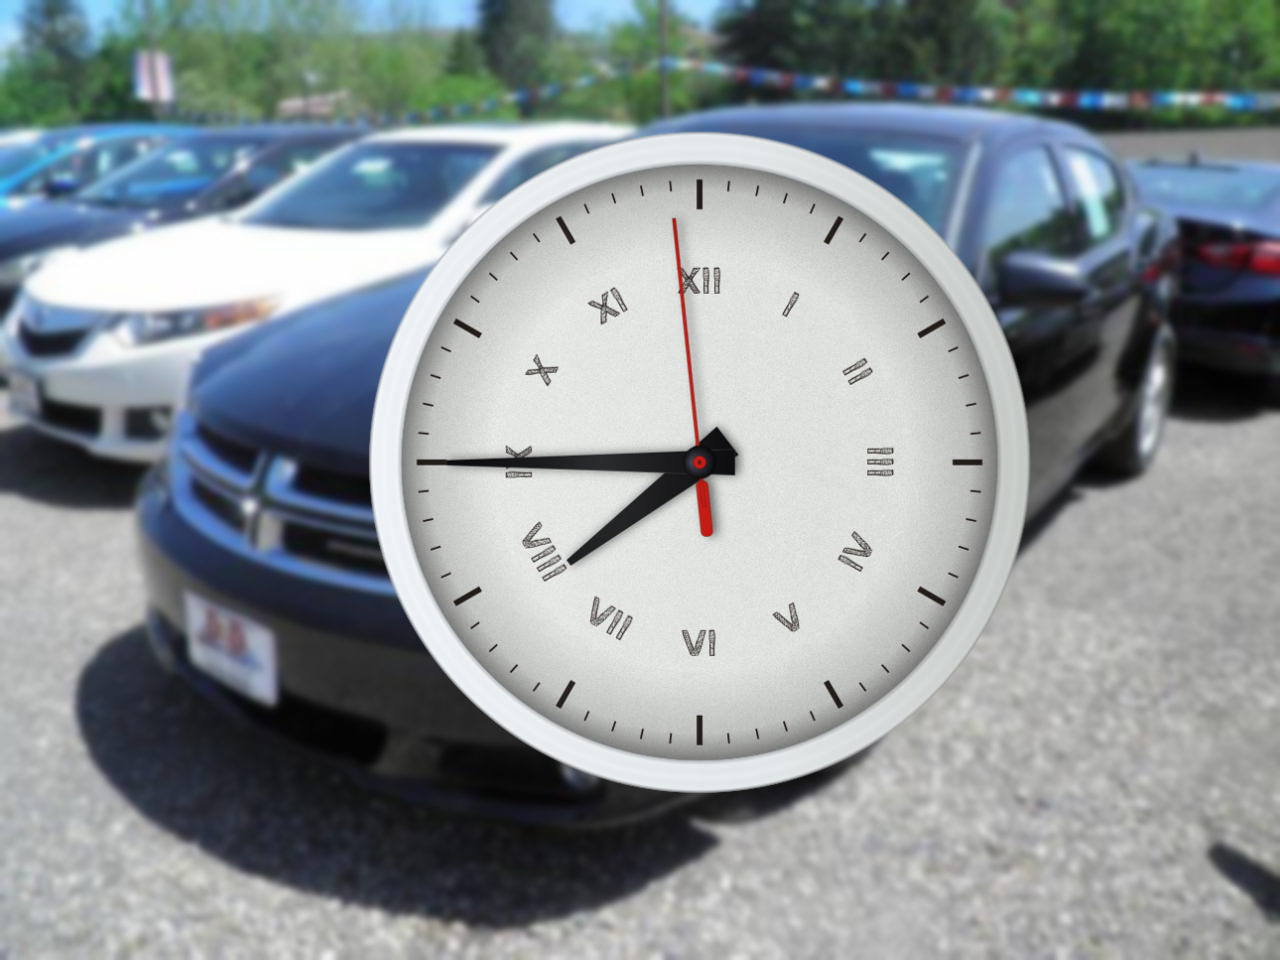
7:44:59
